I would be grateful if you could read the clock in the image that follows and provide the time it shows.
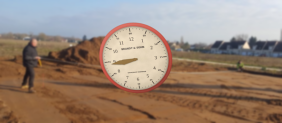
8:44
